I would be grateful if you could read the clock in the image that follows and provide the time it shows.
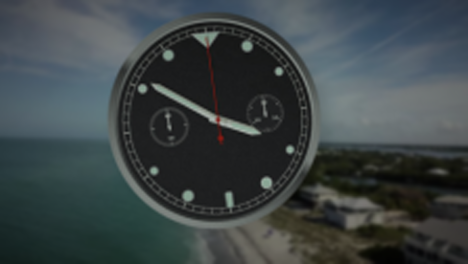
3:51
